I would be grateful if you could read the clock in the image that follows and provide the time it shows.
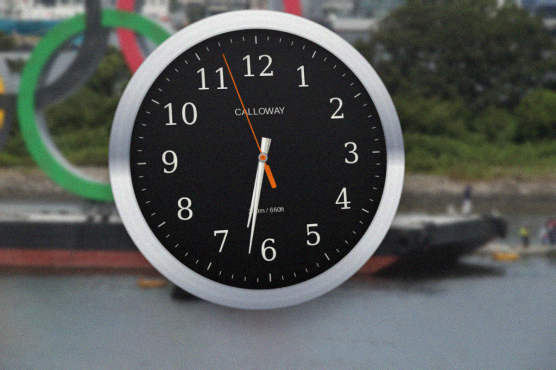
6:31:57
